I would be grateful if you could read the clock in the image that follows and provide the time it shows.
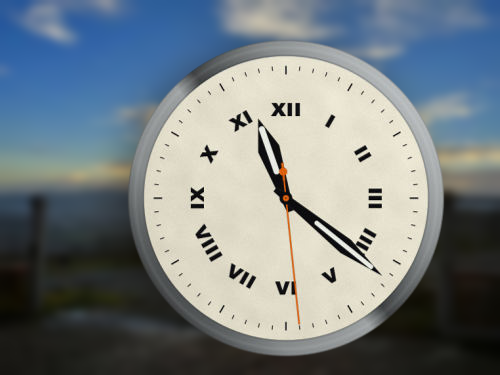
11:21:29
